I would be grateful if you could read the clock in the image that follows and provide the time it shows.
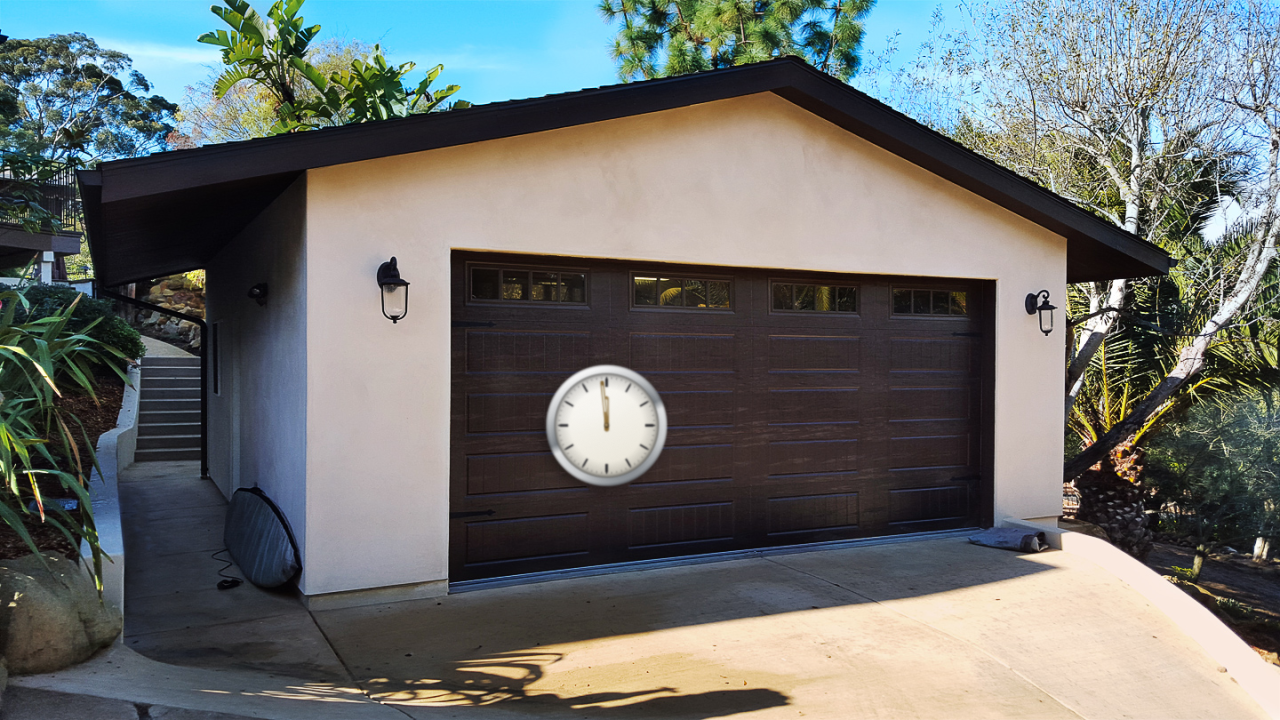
11:59
